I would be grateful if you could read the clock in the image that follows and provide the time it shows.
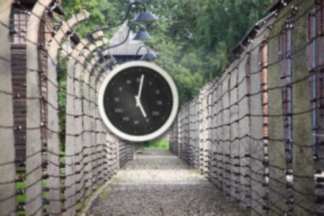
5:01
